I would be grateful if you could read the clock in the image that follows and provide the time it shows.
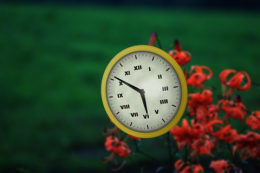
5:51
